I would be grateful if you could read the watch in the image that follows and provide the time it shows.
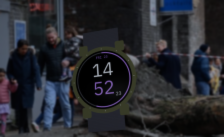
14:52
